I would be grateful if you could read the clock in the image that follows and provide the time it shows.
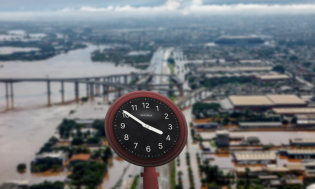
3:51
